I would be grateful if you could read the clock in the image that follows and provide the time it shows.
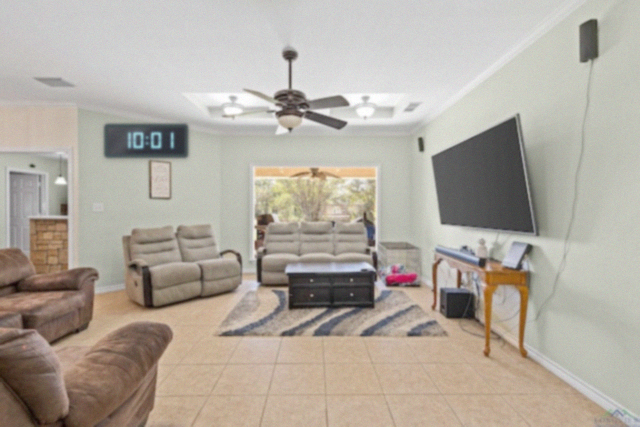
10:01
